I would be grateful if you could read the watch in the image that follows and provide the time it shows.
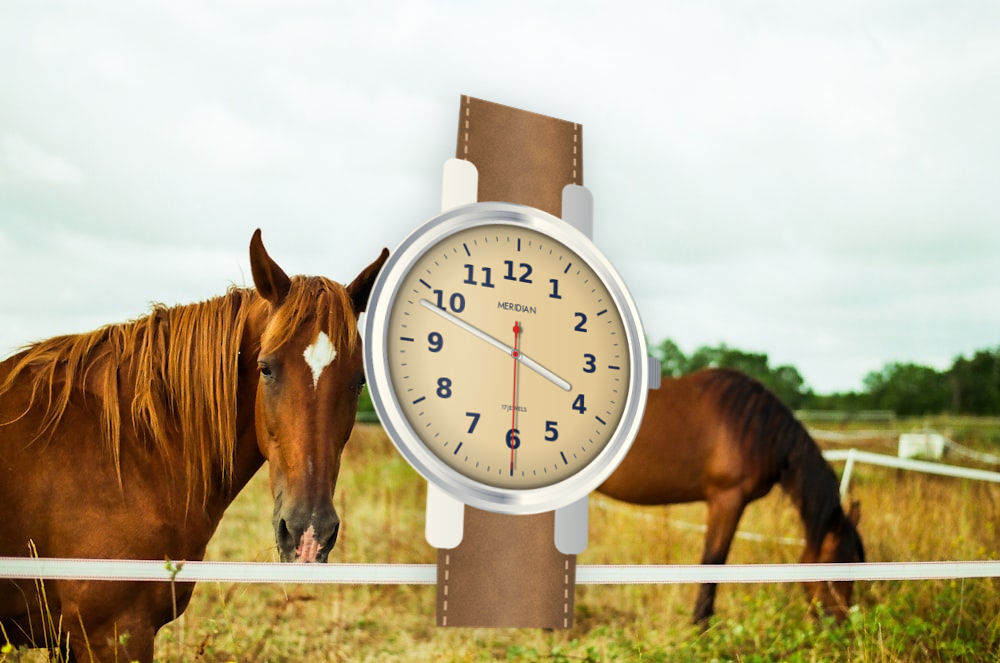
3:48:30
